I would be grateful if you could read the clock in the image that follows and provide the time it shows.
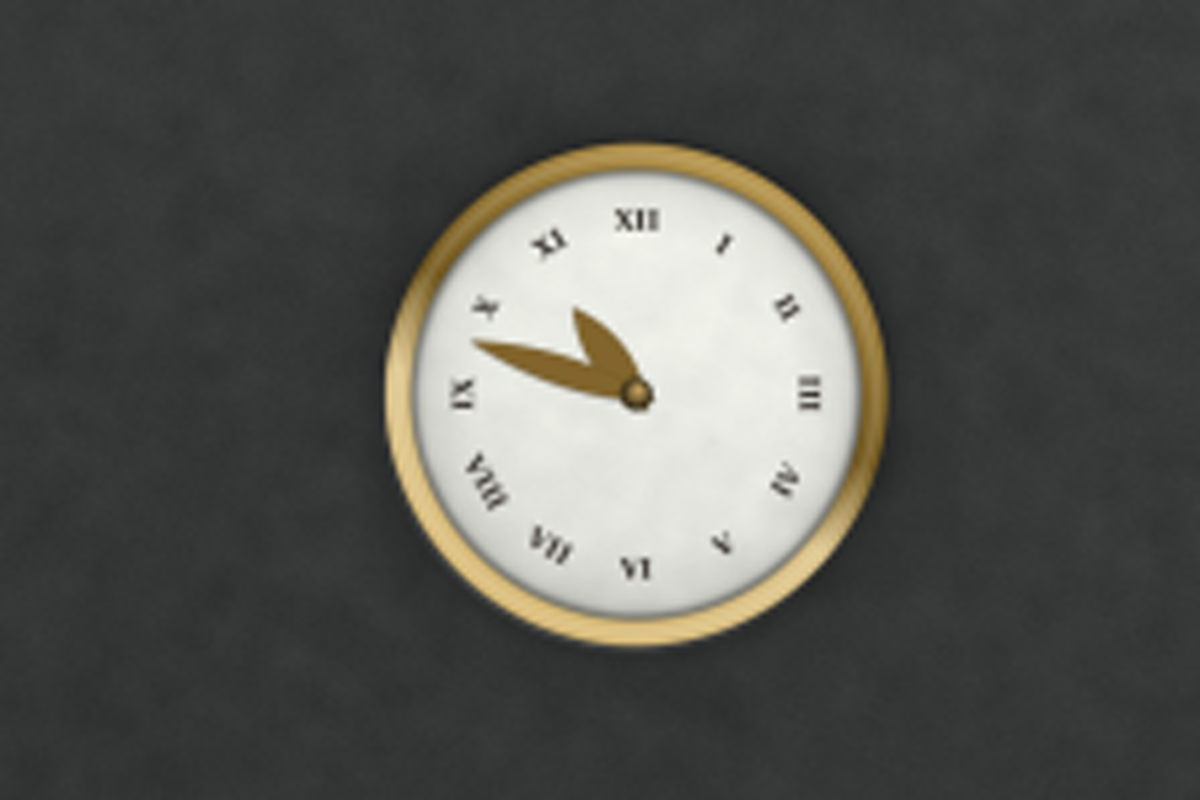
10:48
